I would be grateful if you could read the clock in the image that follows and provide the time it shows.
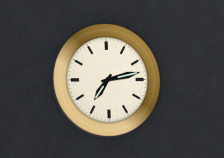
7:13
